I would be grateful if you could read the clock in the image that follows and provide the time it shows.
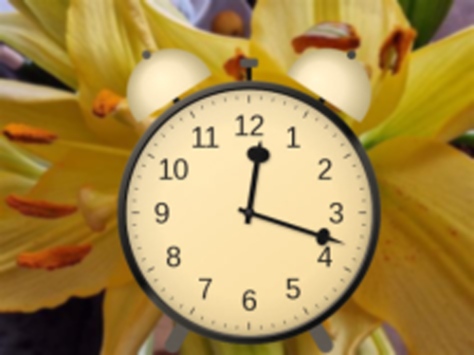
12:18
